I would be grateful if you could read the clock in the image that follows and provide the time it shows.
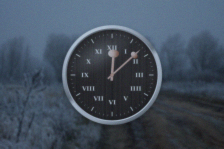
12:08
